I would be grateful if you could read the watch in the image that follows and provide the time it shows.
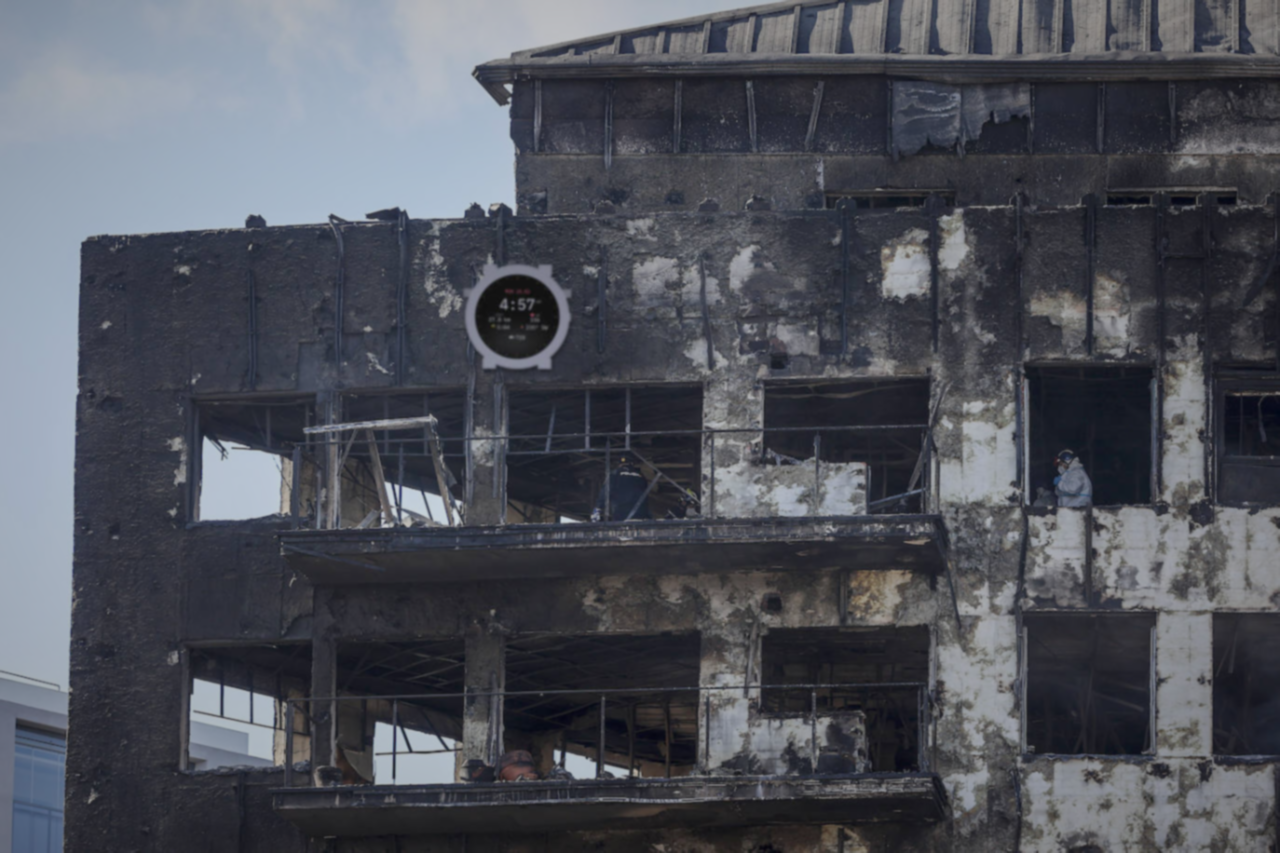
4:57
